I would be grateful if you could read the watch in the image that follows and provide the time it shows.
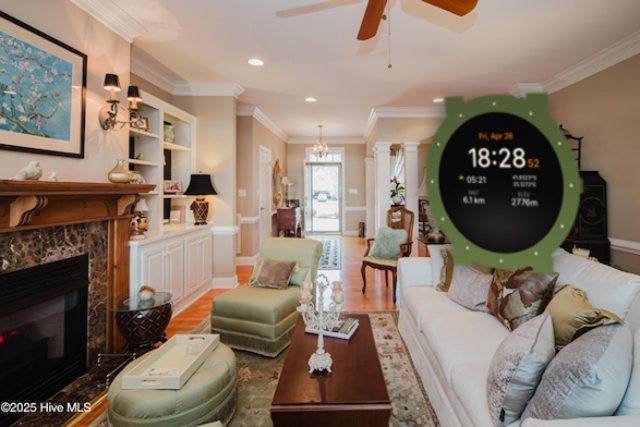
18:28
